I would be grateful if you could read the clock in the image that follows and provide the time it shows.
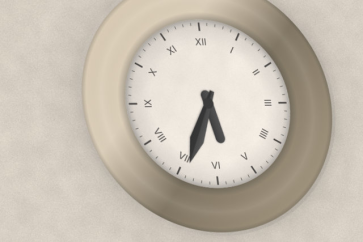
5:34
